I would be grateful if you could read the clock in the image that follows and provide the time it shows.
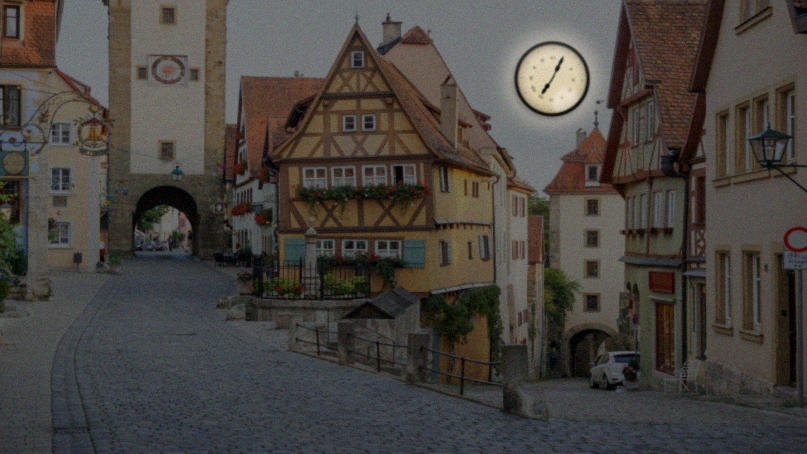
7:04
